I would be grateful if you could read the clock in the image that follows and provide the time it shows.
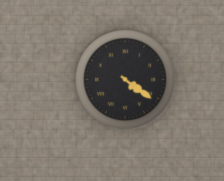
4:21
